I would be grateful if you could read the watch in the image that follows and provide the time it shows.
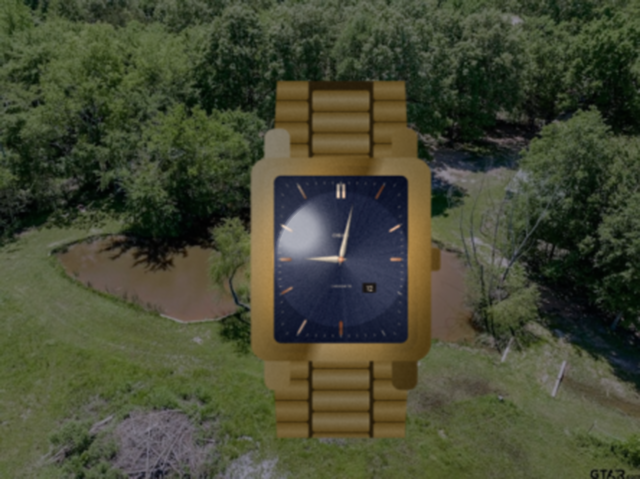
9:02
